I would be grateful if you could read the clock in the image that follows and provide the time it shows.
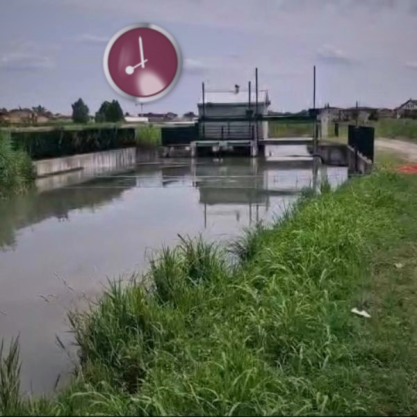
7:59
